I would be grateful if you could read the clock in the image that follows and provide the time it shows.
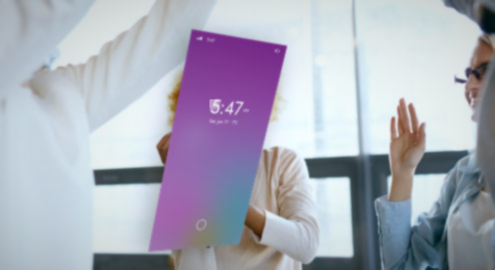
5:47
